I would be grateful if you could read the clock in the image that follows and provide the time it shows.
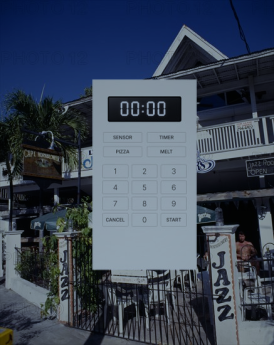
0:00
